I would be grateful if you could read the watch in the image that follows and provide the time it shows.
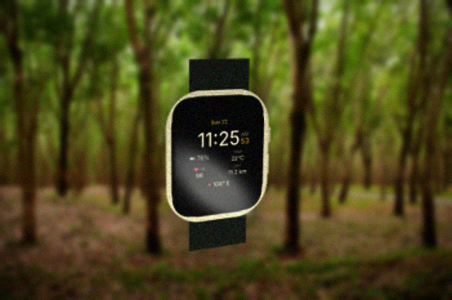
11:25
